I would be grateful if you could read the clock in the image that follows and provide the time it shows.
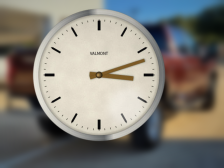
3:12
